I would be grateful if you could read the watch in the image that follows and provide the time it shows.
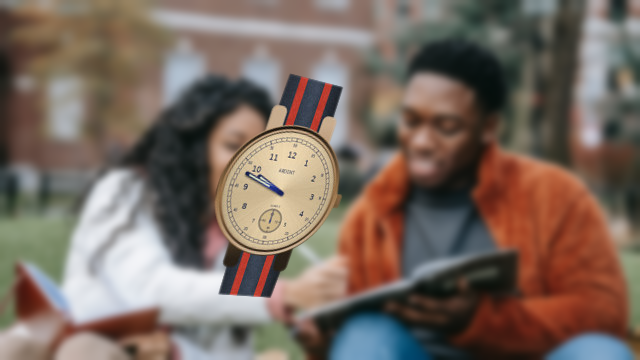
9:48
